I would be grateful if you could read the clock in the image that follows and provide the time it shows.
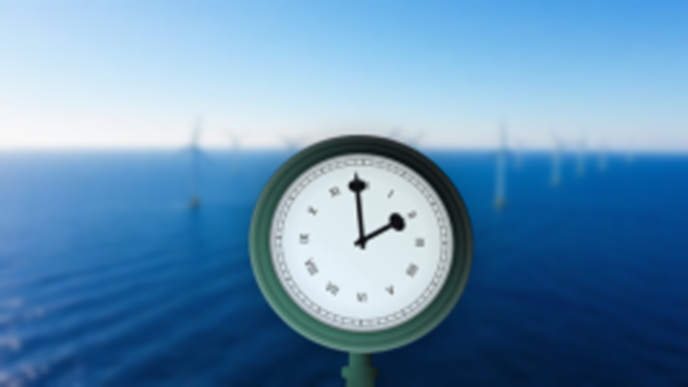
1:59
